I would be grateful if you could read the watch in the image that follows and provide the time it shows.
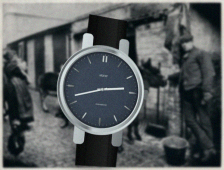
2:42
